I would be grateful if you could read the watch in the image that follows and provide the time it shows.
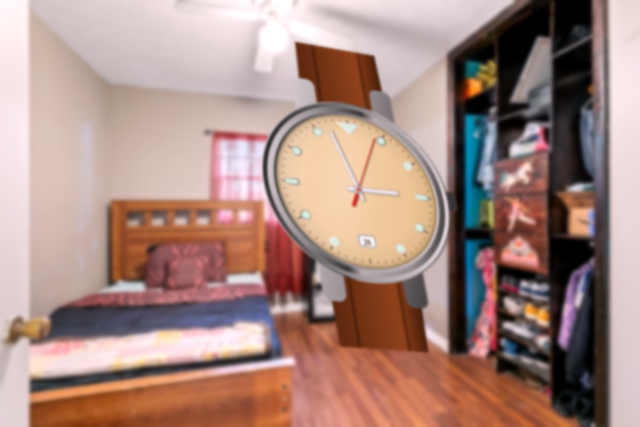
2:57:04
